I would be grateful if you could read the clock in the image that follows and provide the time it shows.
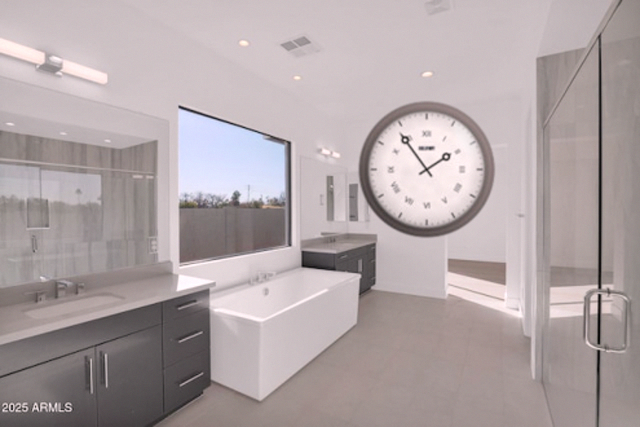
1:54
